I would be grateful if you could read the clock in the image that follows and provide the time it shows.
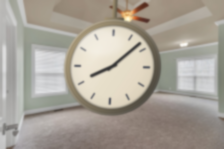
8:08
